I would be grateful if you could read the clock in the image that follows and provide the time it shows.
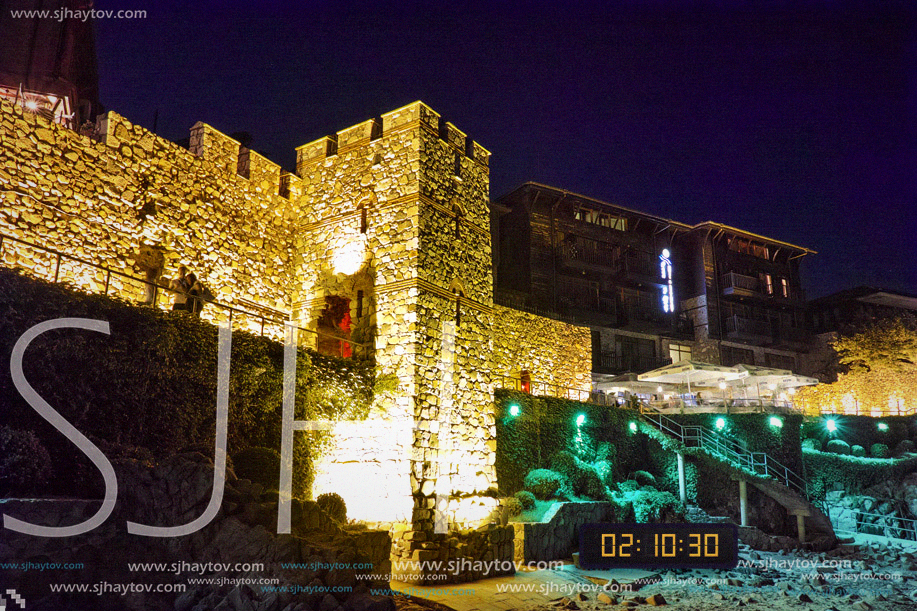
2:10:30
